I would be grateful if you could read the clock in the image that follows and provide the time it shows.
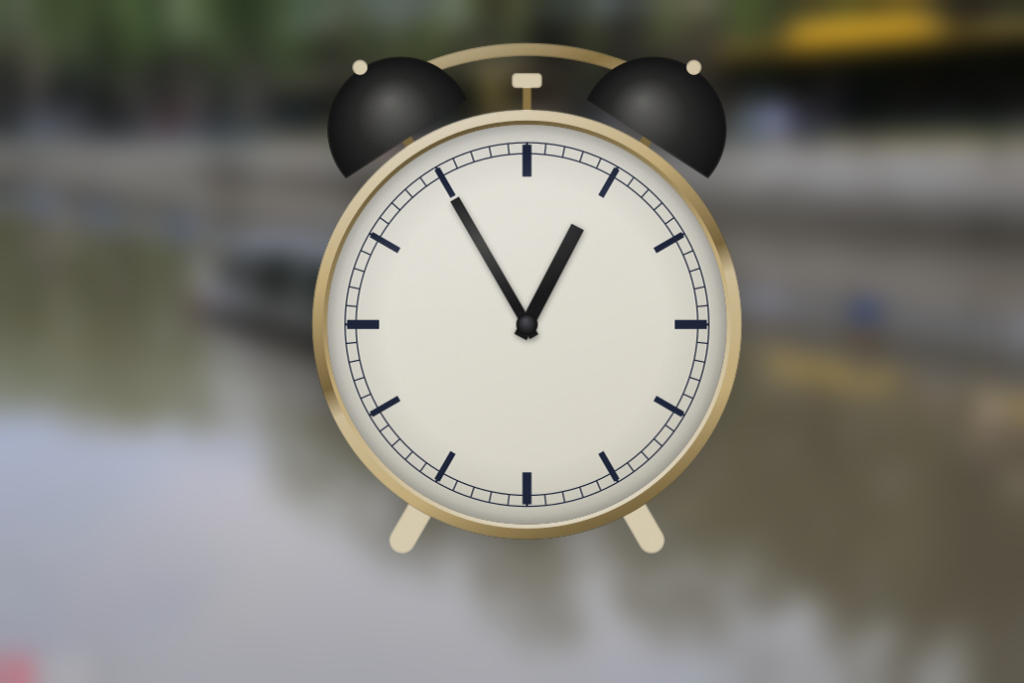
12:55
